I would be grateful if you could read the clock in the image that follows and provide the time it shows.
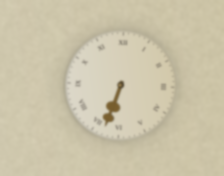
6:33
